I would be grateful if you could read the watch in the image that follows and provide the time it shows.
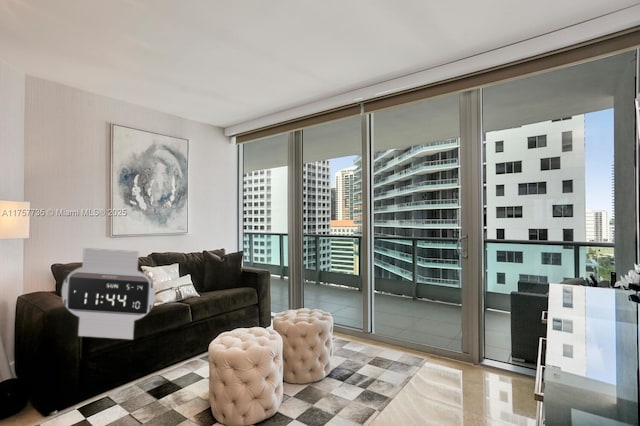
11:44
